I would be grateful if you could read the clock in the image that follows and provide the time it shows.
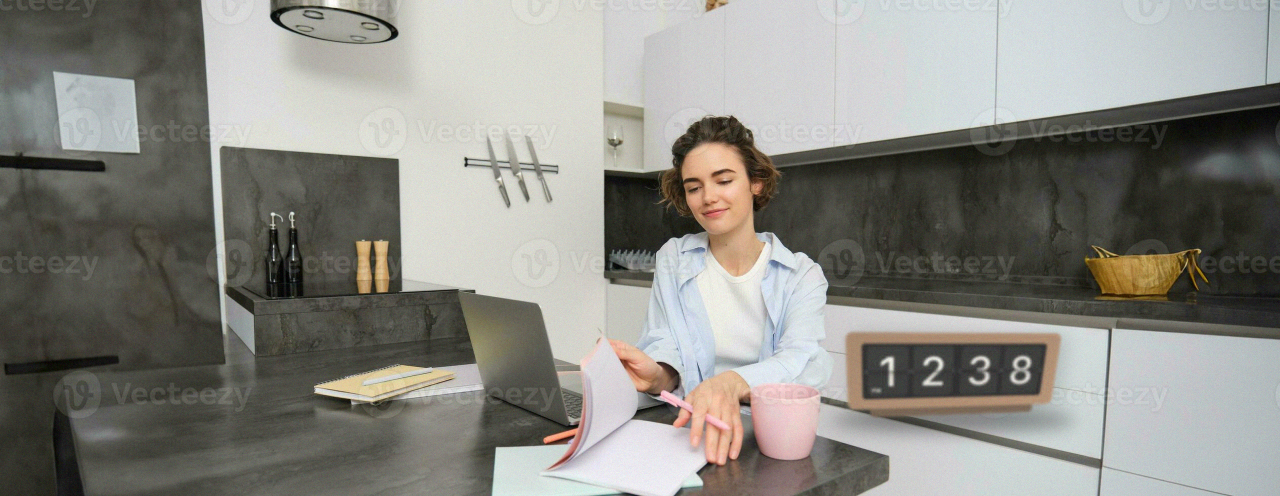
12:38
